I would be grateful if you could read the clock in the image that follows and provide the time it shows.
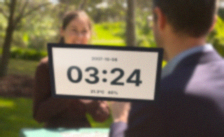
3:24
